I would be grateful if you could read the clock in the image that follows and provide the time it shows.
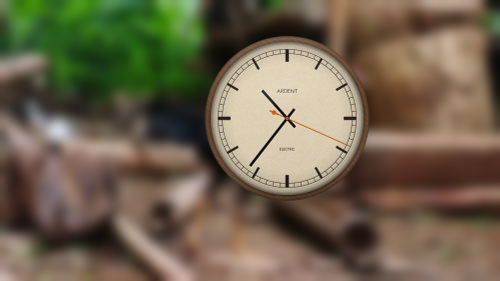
10:36:19
